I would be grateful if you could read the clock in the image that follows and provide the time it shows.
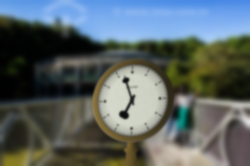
6:57
